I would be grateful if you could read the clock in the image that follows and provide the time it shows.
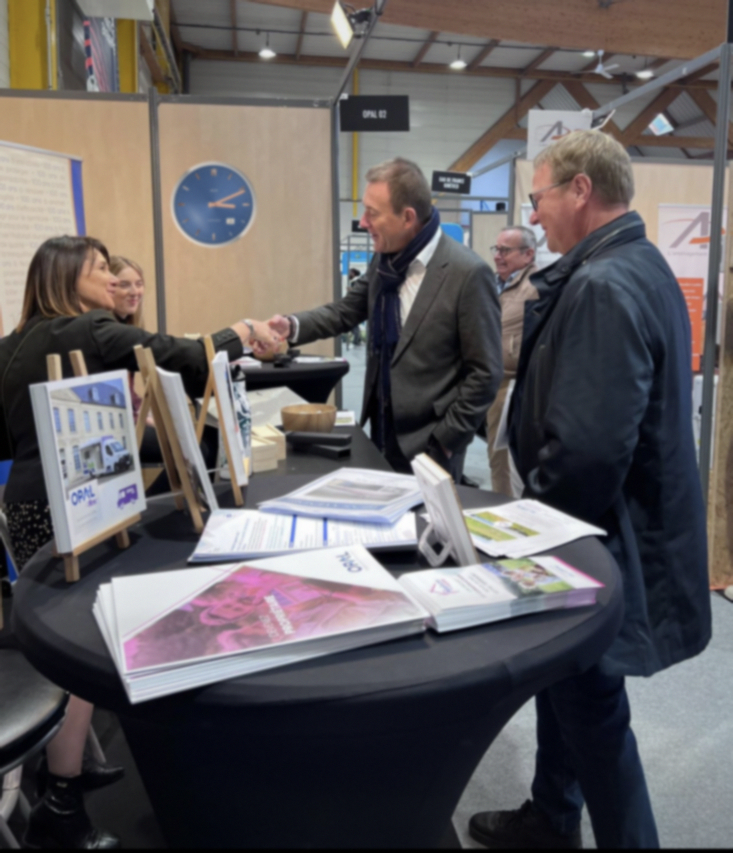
3:11
